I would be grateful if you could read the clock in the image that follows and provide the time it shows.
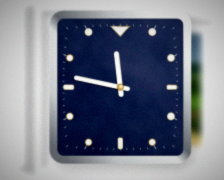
11:47
